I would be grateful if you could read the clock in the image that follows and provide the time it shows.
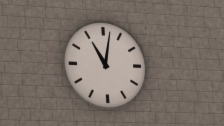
11:02
